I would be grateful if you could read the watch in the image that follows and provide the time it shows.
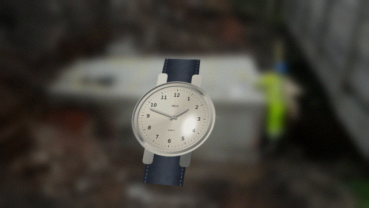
1:48
